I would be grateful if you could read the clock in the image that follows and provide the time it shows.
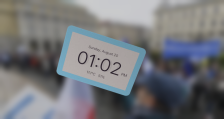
1:02
